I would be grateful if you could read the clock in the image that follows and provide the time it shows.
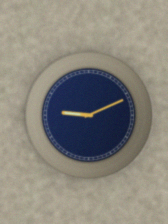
9:11
